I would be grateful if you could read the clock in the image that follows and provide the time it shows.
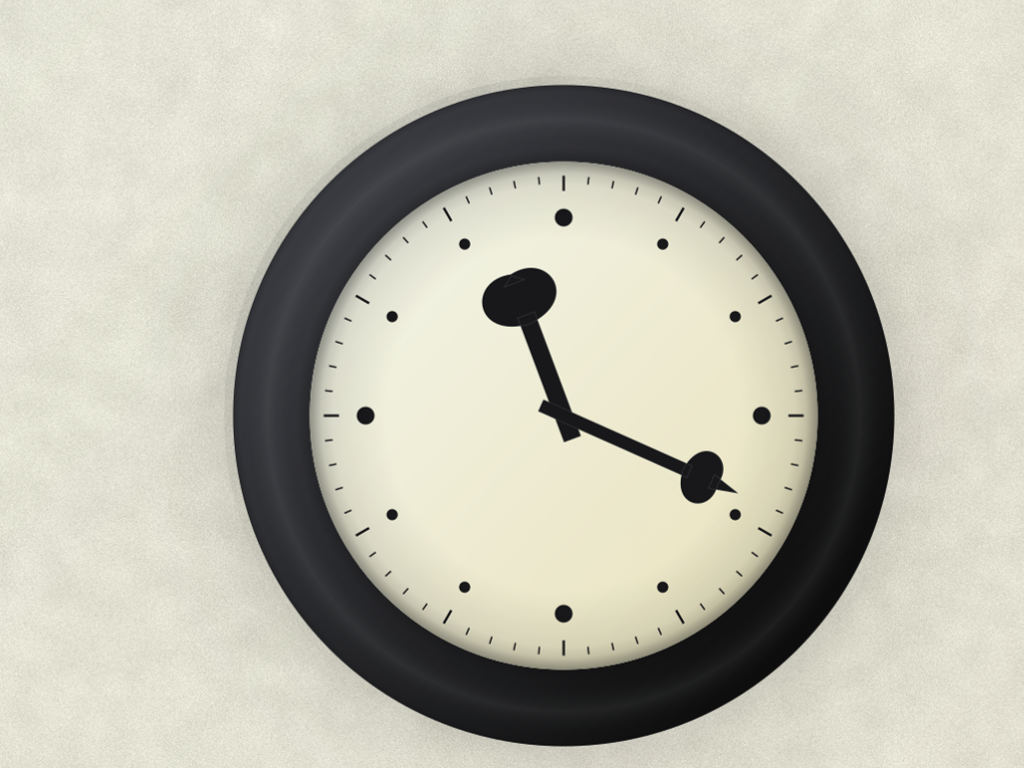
11:19
